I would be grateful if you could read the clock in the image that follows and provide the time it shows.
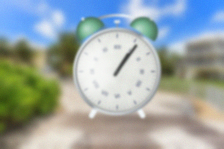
1:06
